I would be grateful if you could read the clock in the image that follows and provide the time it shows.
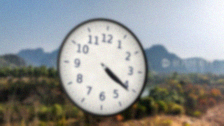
4:21
